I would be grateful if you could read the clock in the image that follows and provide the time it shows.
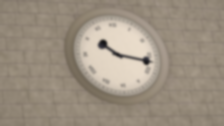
10:17
